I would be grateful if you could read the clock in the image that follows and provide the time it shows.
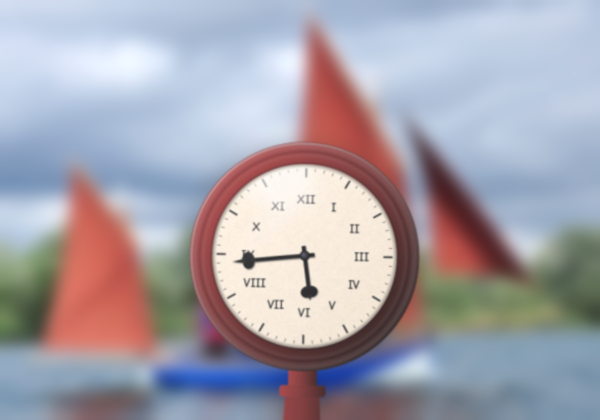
5:44
